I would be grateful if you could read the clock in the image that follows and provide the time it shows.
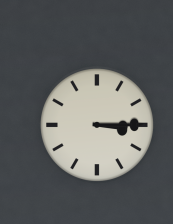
3:15
